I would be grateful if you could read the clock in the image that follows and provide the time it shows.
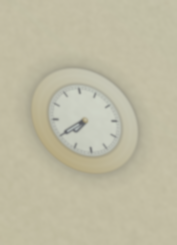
7:40
